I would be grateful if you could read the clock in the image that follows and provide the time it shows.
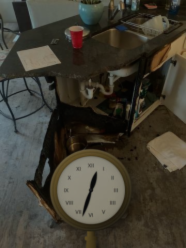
12:33
